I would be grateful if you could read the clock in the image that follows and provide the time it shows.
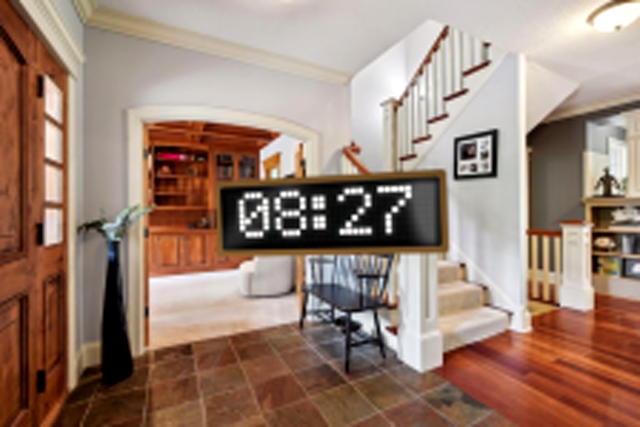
8:27
